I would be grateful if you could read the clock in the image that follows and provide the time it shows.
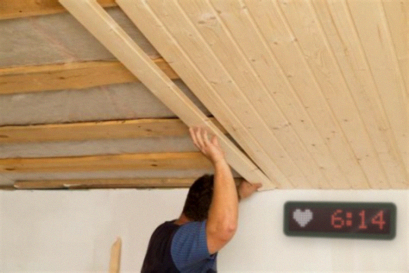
6:14
